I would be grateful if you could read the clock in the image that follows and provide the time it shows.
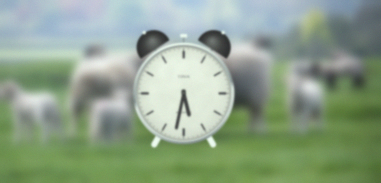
5:32
